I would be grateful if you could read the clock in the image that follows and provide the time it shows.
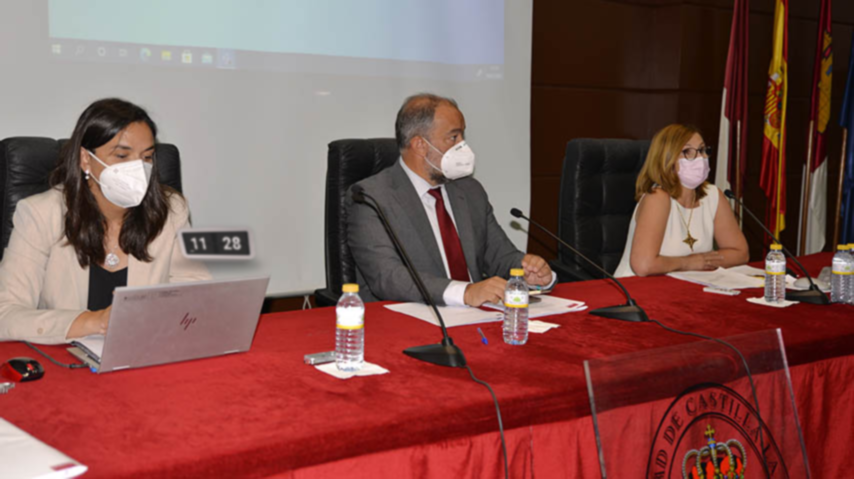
11:28
